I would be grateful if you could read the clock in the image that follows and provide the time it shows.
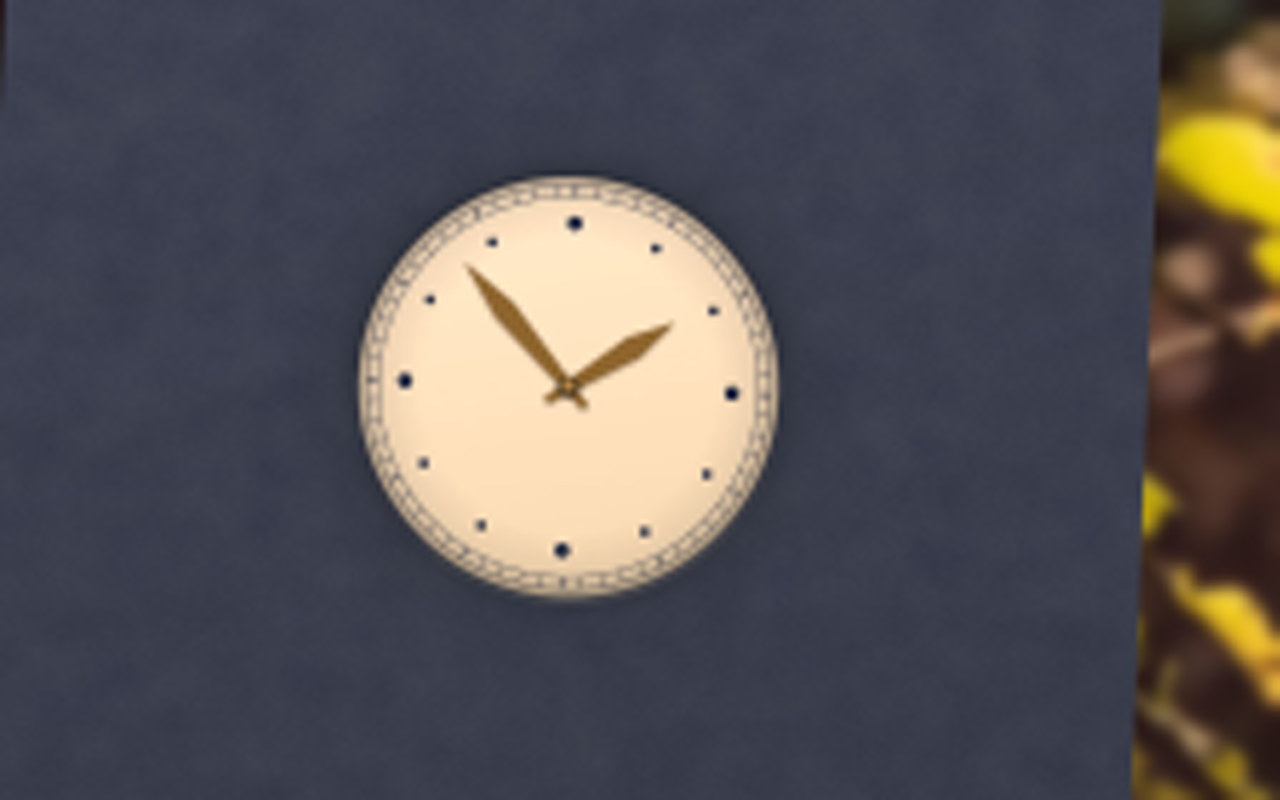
1:53
